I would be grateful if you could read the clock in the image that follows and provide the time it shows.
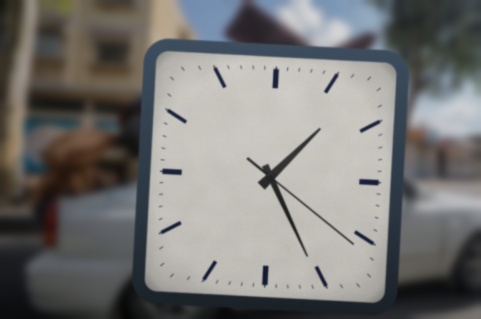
1:25:21
